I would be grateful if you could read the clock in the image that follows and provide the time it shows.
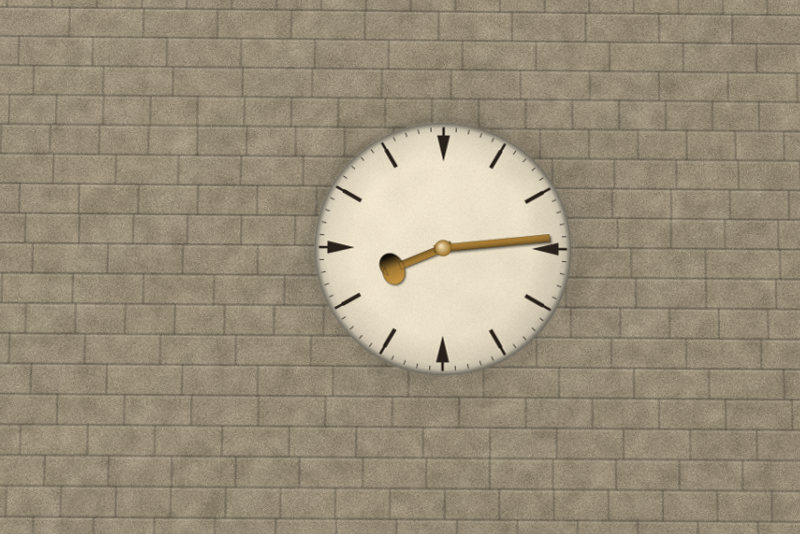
8:14
